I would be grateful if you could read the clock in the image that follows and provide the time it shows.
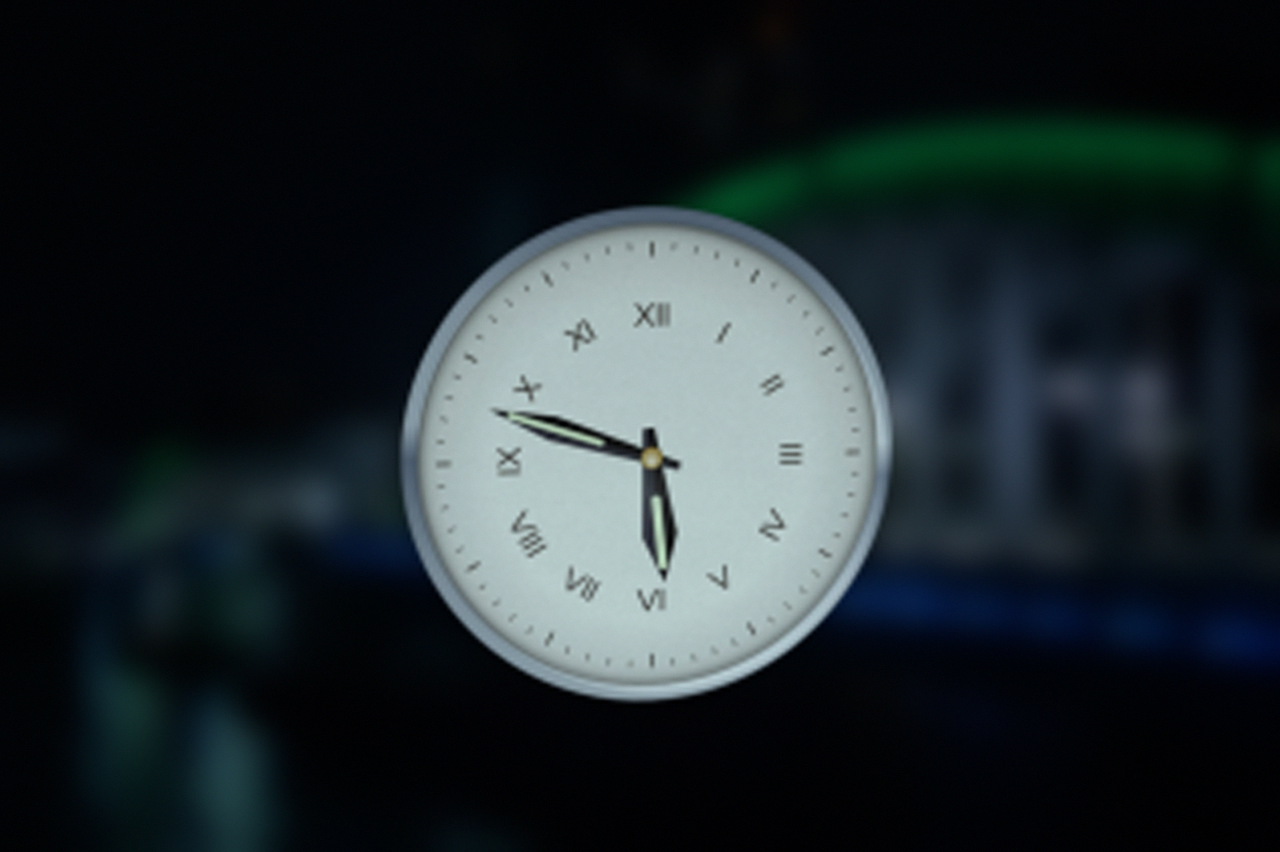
5:48
